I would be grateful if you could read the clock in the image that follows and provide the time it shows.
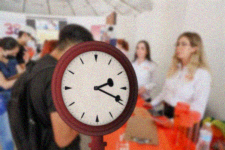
2:19
